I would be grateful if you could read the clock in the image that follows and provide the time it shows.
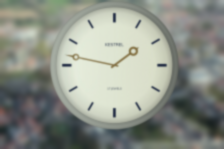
1:47
